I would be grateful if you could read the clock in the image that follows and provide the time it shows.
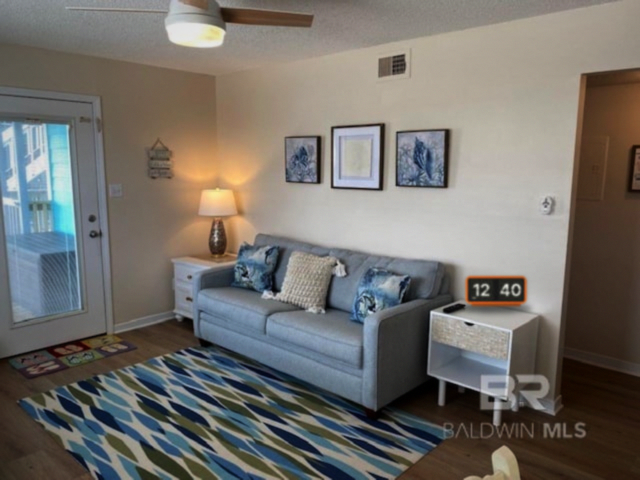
12:40
